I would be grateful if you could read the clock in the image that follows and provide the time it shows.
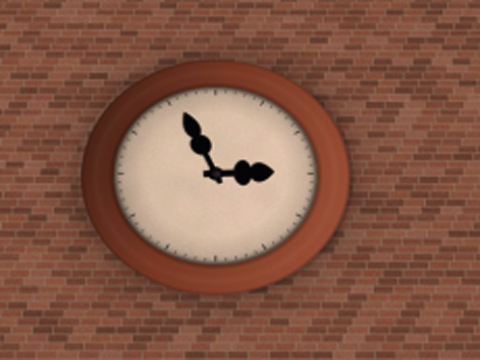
2:56
